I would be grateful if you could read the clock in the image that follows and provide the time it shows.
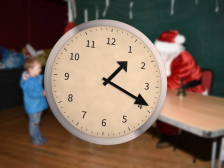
1:19
